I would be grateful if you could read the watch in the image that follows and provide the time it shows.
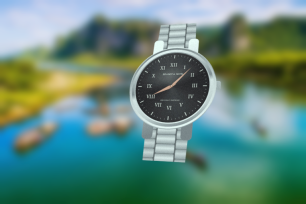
8:07
